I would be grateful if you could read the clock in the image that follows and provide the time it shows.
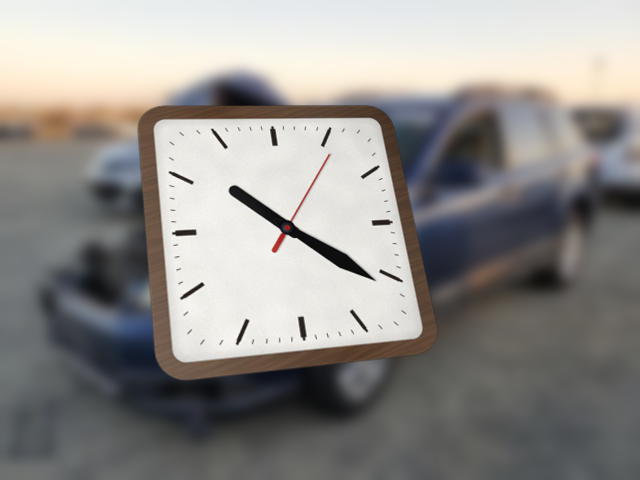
10:21:06
